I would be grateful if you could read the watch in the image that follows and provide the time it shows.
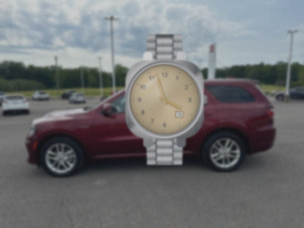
3:57
